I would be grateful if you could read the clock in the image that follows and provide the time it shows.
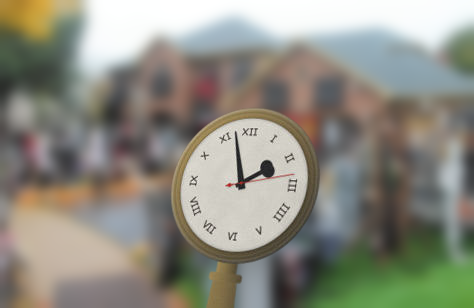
1:57:13
